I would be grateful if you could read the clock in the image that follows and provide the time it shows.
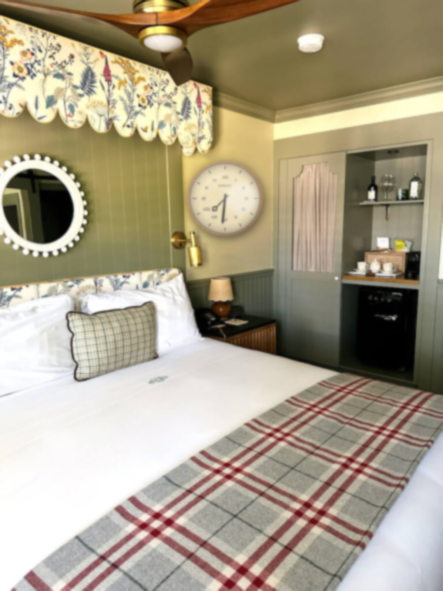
7:31
